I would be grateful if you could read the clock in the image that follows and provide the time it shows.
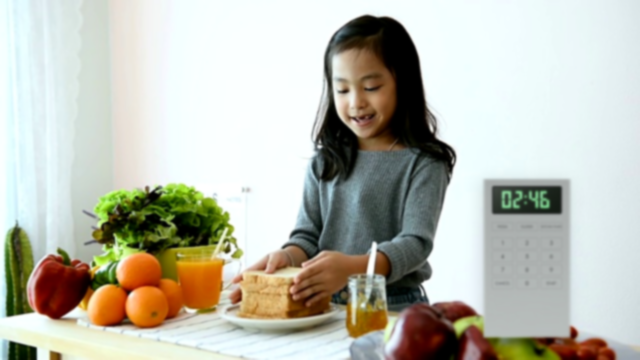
2:46
